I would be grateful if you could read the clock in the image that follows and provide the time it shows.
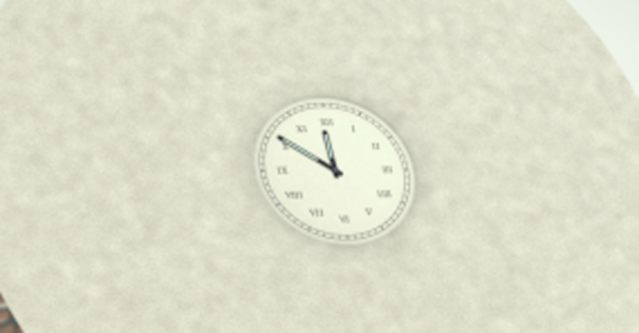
11:51
